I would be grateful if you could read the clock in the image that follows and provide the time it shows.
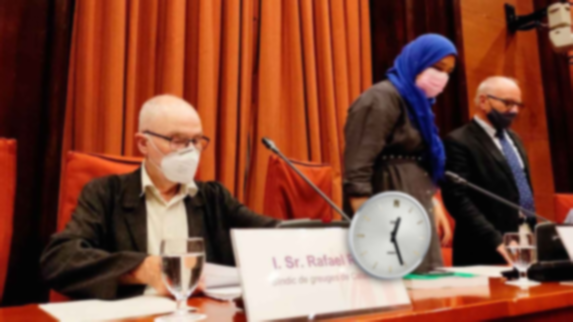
12:26
